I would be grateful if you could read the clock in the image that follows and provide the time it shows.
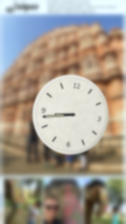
8:43
